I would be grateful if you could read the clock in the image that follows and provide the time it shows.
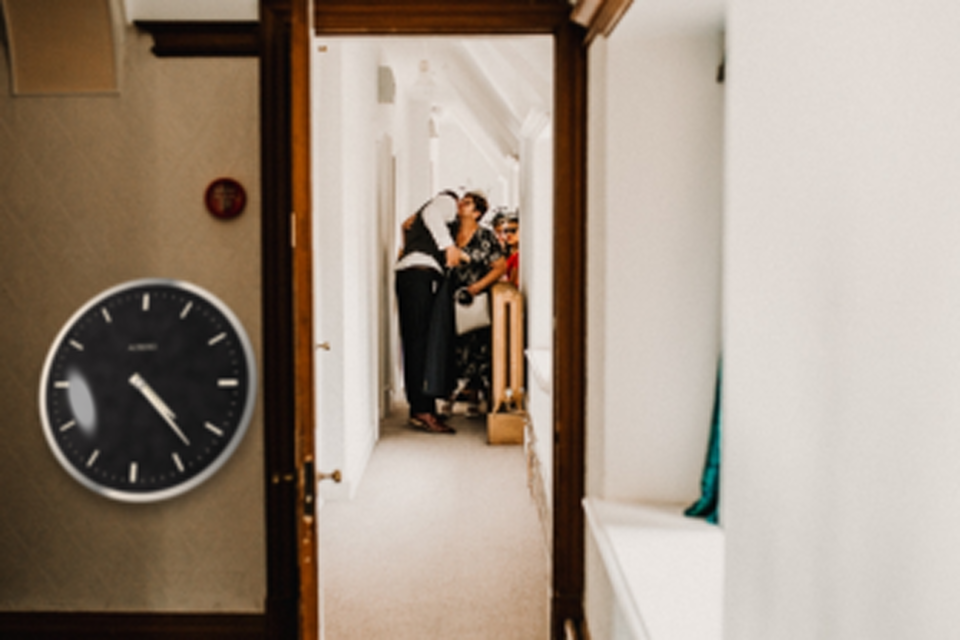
4:23
